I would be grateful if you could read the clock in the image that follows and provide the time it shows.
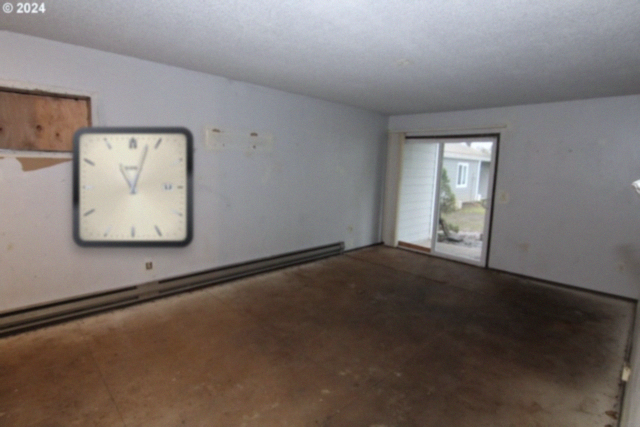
11:03
